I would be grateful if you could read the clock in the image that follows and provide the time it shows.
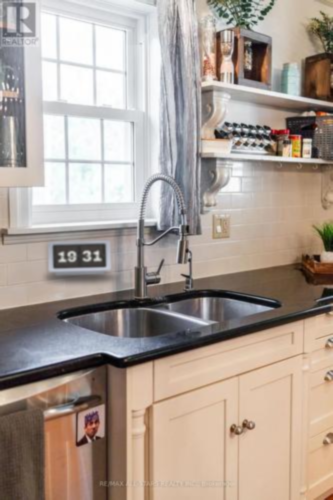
19:31
